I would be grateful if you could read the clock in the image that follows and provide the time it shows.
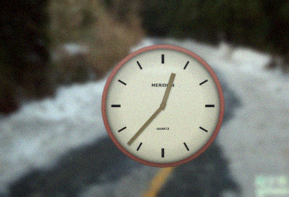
12:37
